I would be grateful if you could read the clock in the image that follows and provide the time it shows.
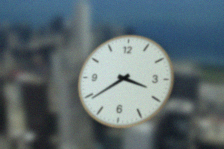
3:39
